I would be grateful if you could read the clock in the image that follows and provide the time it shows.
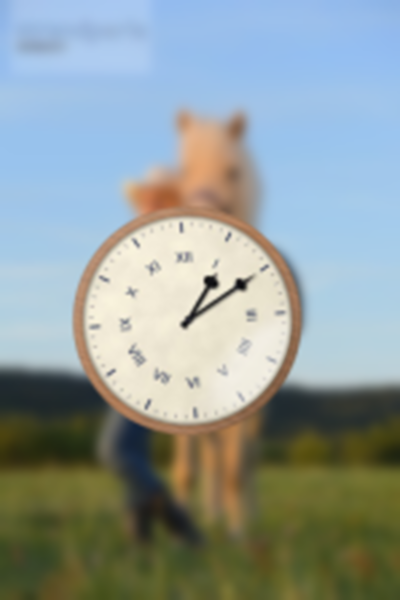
1:10
